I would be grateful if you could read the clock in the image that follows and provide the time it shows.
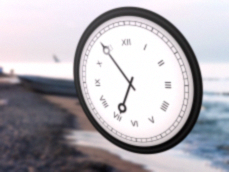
6:54
